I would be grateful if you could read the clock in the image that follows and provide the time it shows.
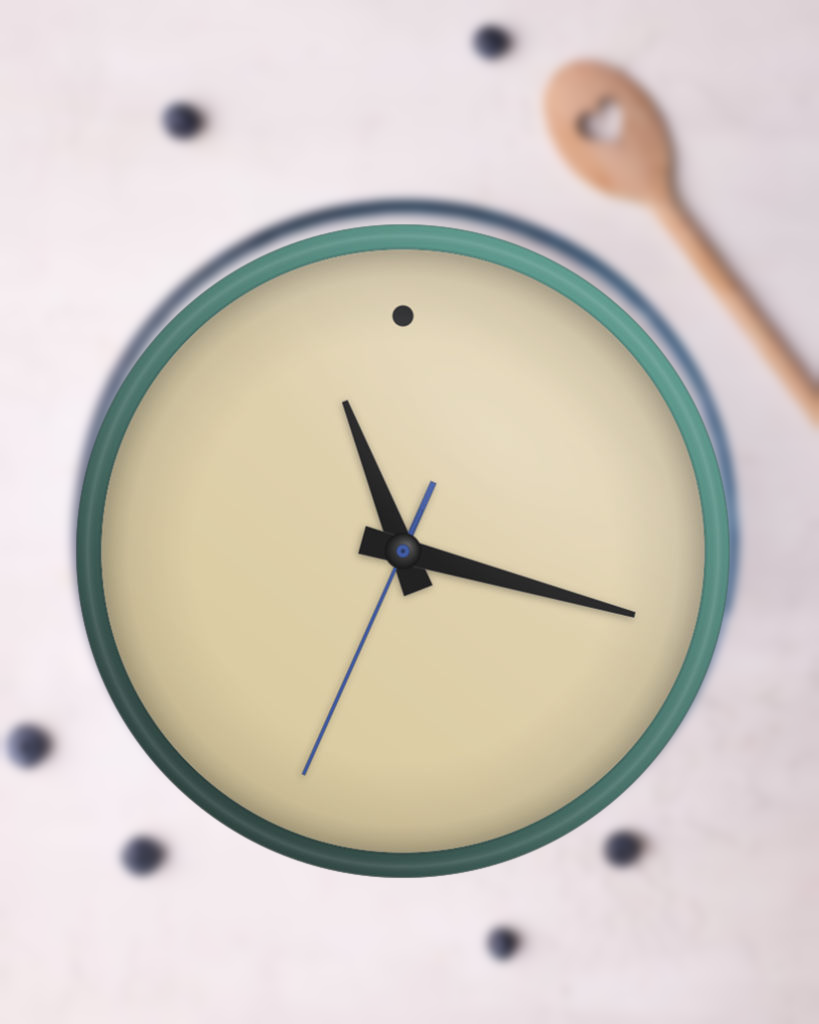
11:17:34
